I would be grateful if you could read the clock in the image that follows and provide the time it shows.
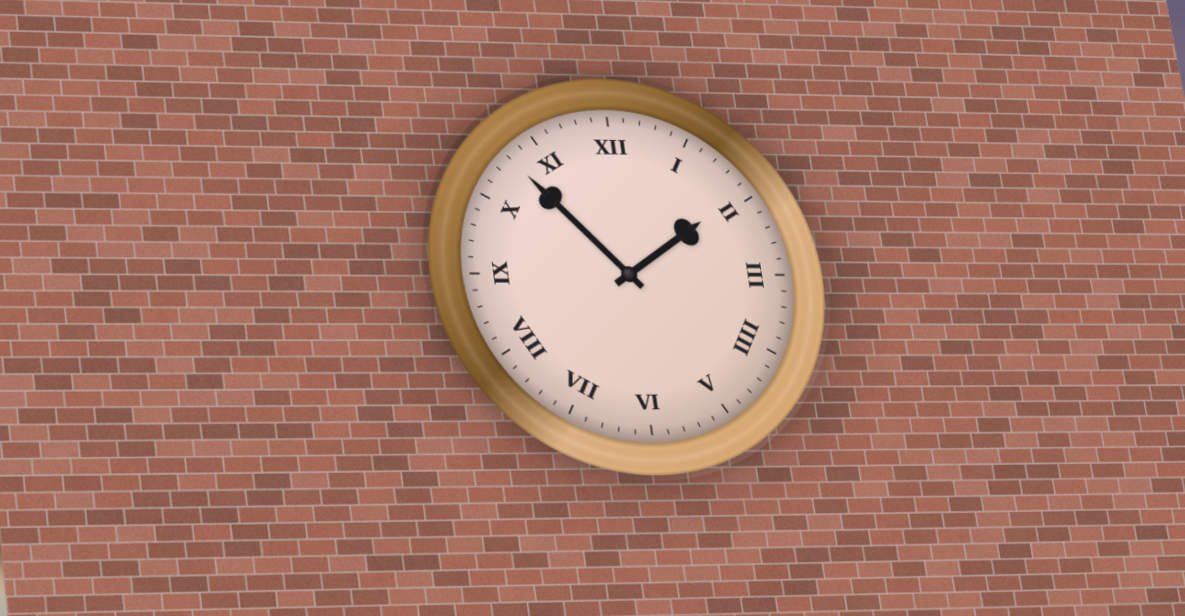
1:53
